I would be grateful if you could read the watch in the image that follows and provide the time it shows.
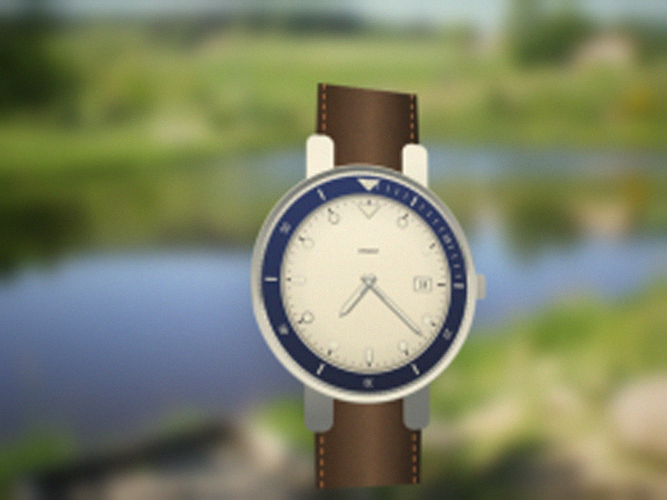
7:22
